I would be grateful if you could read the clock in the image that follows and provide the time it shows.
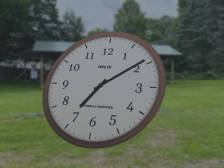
7:09
